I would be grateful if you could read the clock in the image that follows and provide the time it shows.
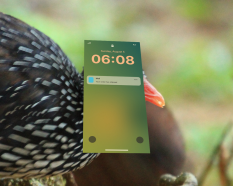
6:08
